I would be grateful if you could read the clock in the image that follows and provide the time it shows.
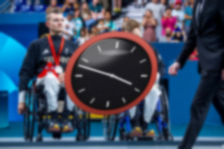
3:48
